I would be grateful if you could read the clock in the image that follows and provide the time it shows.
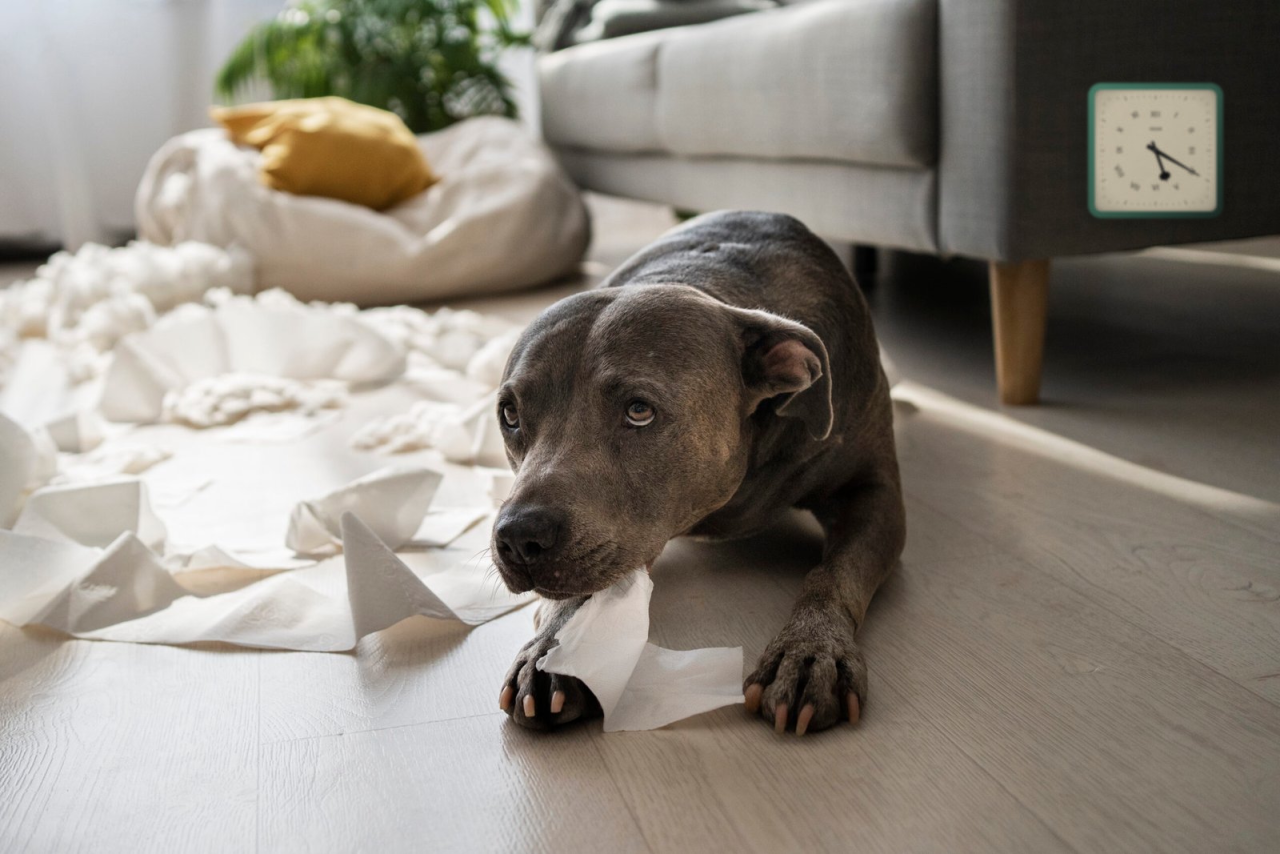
5:20
